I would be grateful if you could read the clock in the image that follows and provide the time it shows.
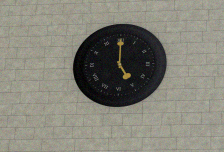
5:00
